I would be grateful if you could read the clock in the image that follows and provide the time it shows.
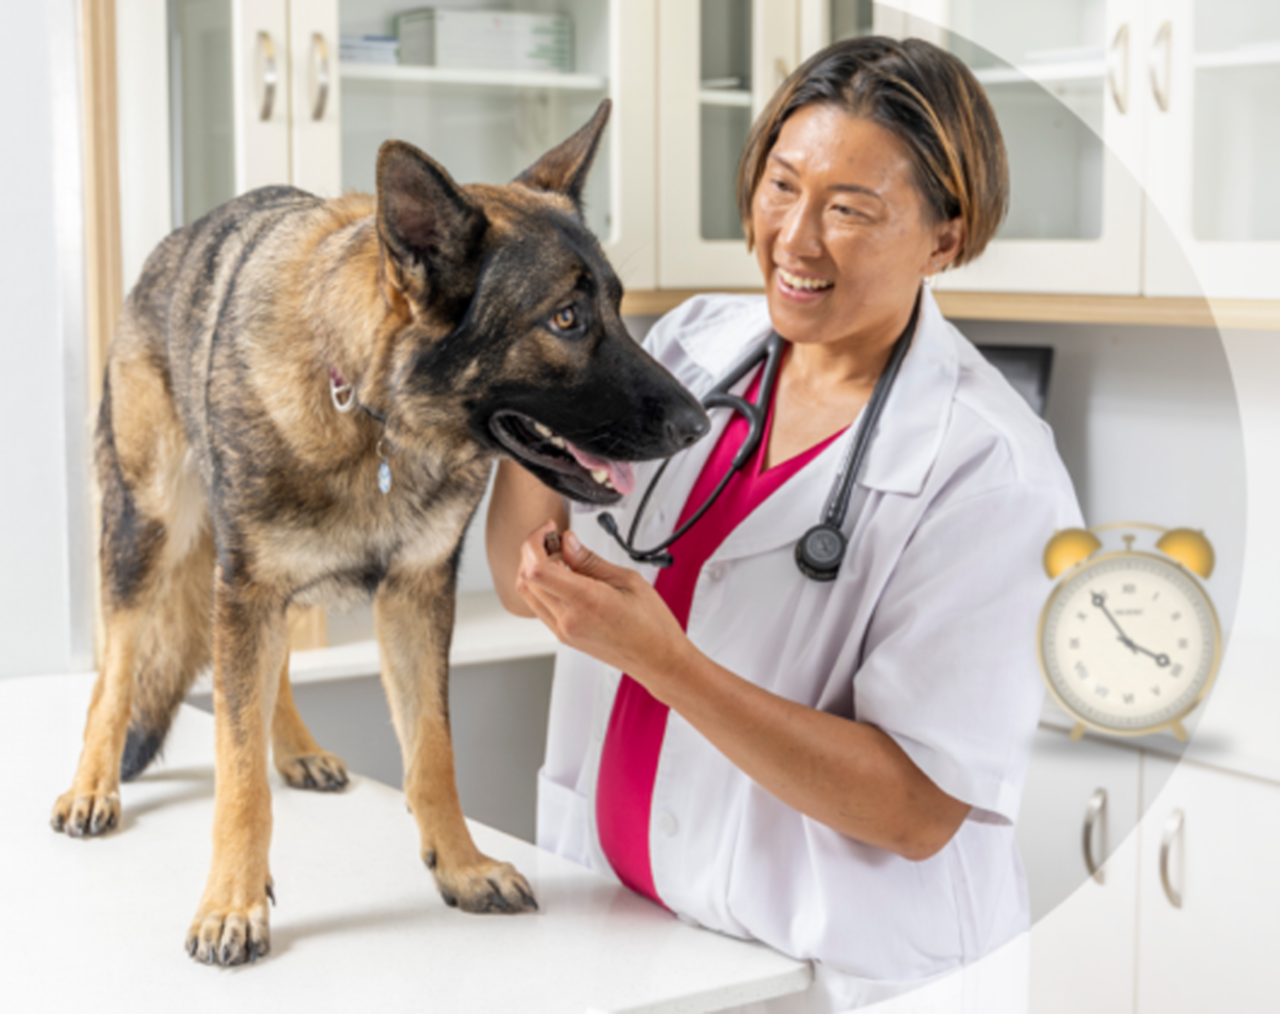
3:54
